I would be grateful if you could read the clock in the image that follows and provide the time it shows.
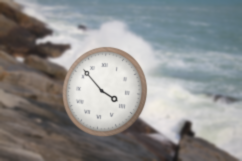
3:52
